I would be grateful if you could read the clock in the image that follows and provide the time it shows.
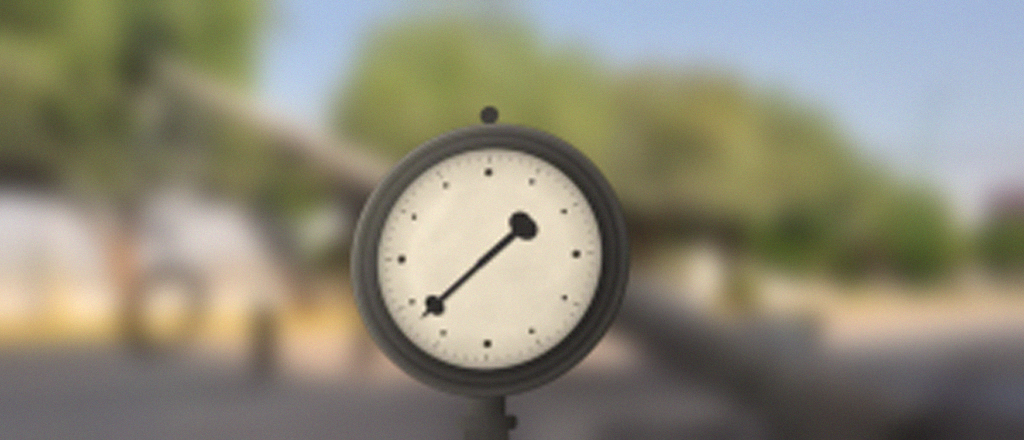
1:38
